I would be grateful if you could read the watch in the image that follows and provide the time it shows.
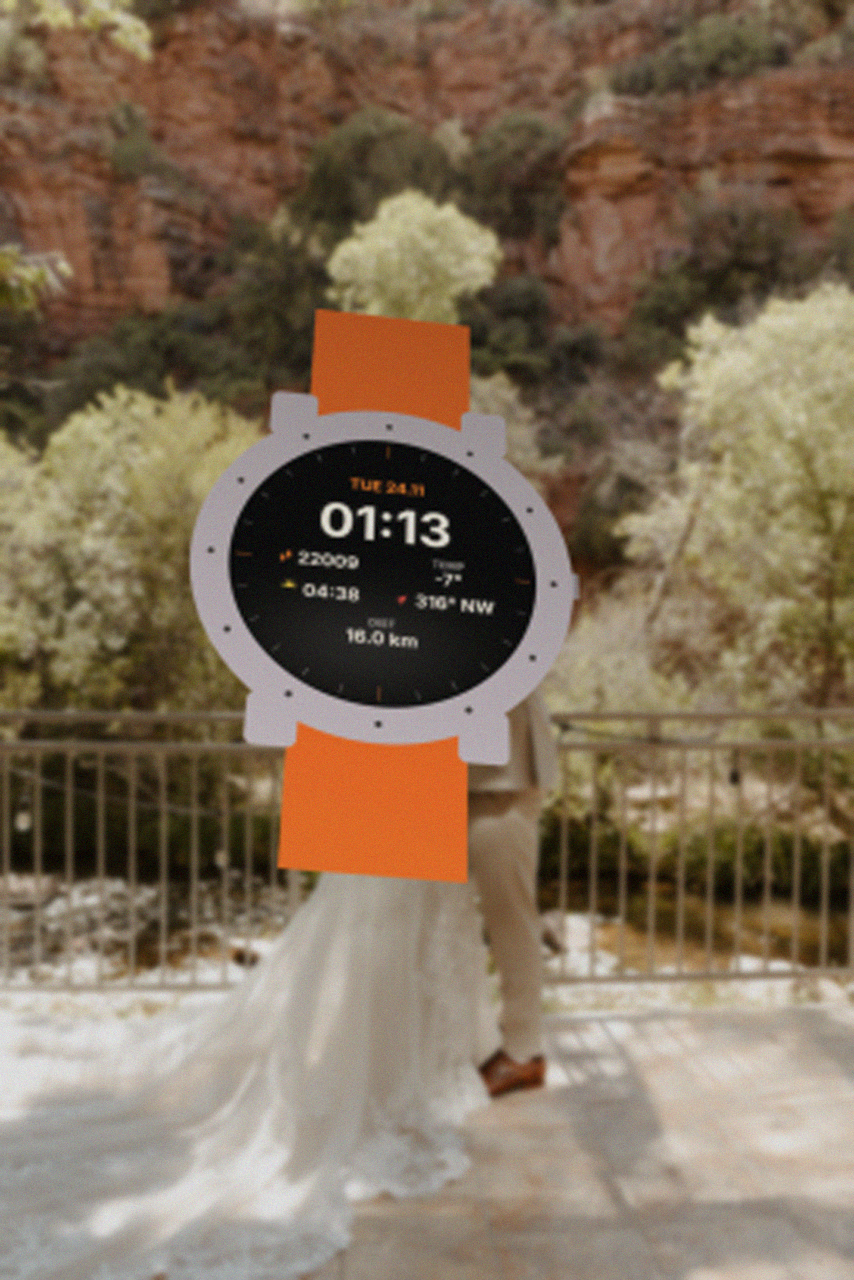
1:13
